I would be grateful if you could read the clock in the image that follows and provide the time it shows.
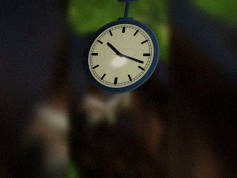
10:18
